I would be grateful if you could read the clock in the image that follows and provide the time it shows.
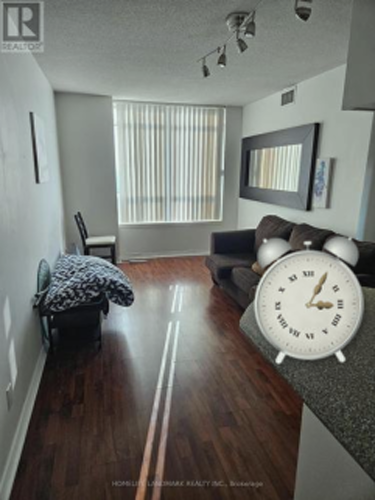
3:05
